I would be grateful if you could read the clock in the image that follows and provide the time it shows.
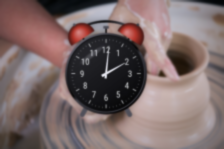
2:01
